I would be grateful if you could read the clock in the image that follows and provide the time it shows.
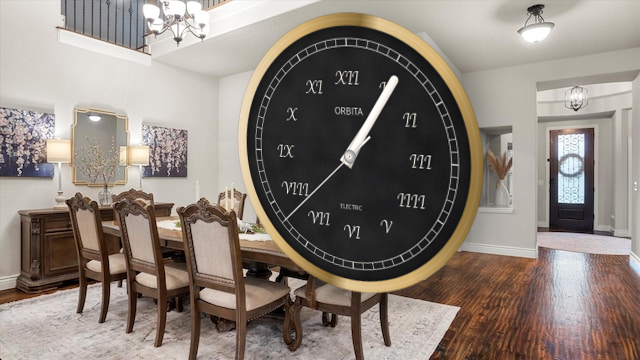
1:05:38
